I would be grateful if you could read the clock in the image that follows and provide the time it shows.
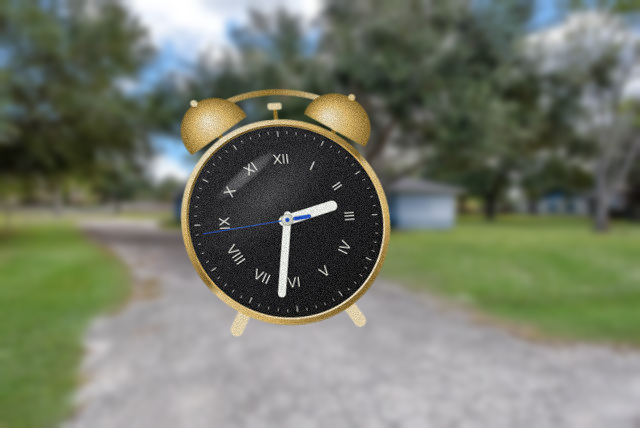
2:31:44
